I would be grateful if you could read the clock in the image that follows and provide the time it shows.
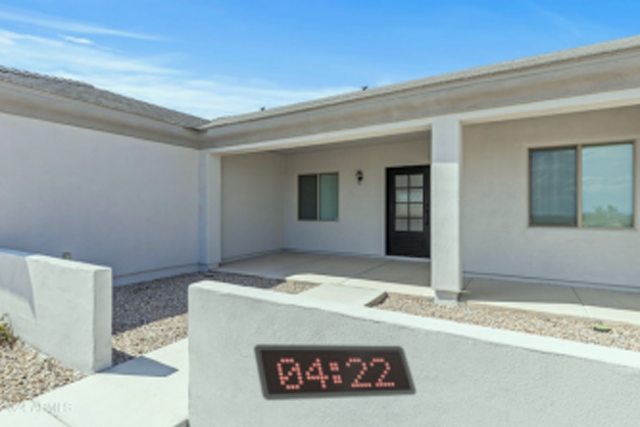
4:22
